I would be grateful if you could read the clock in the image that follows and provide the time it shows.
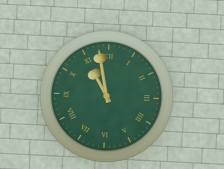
10:58
